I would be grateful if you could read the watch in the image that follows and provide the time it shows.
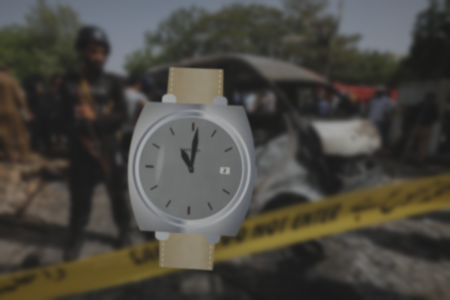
11:01
